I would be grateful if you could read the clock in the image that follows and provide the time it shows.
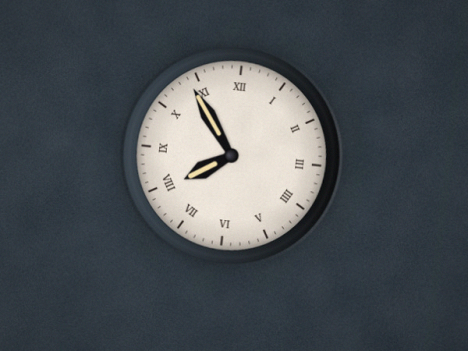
7:54
